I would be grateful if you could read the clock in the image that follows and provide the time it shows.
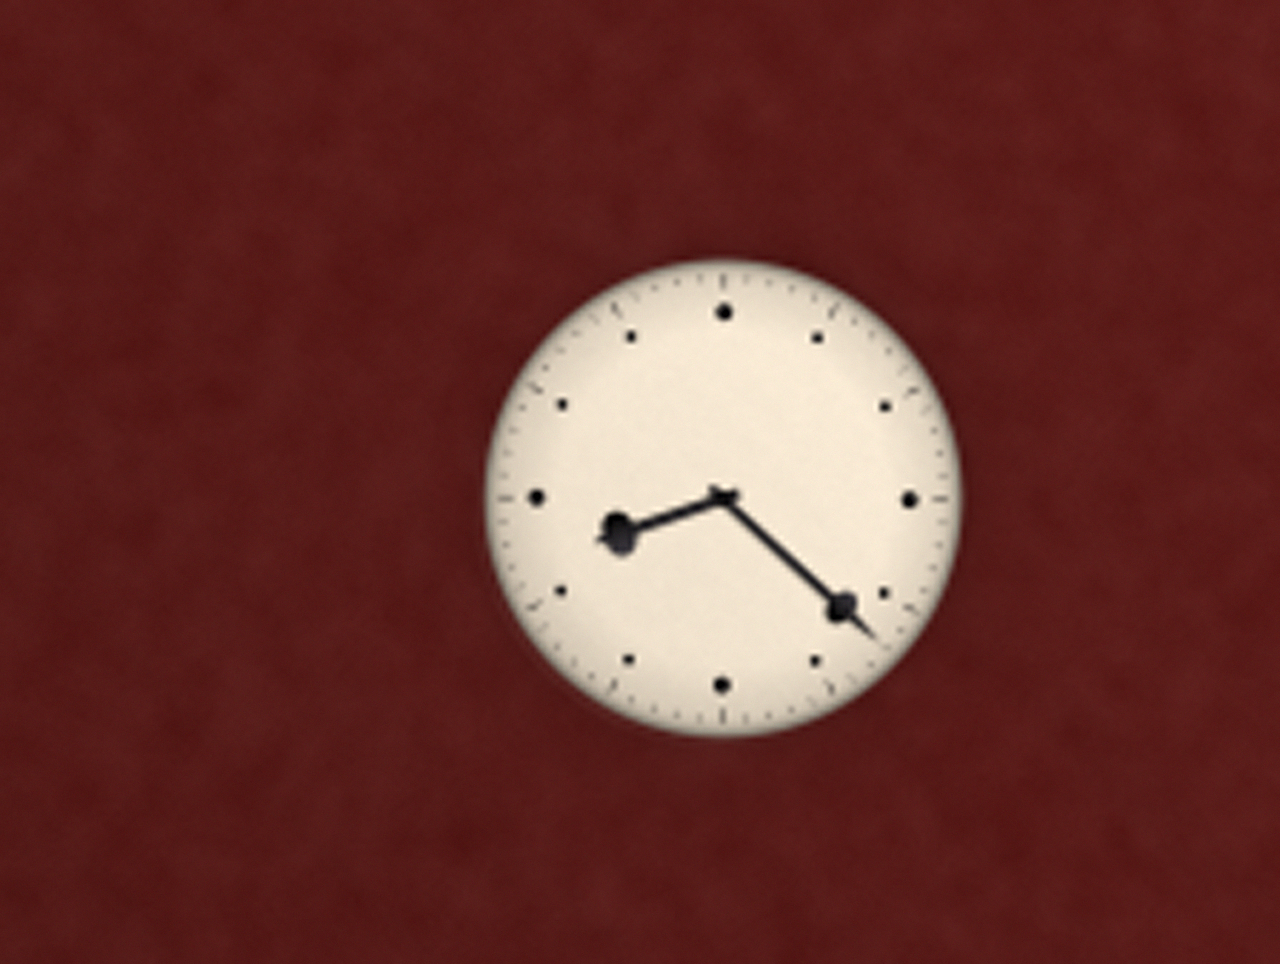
8:22
